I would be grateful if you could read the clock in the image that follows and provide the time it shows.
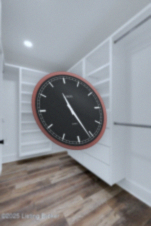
11:26
